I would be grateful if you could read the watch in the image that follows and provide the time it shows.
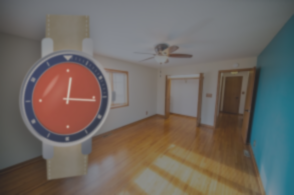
12:16
